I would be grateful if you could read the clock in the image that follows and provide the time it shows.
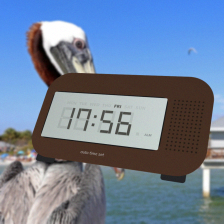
17:56
